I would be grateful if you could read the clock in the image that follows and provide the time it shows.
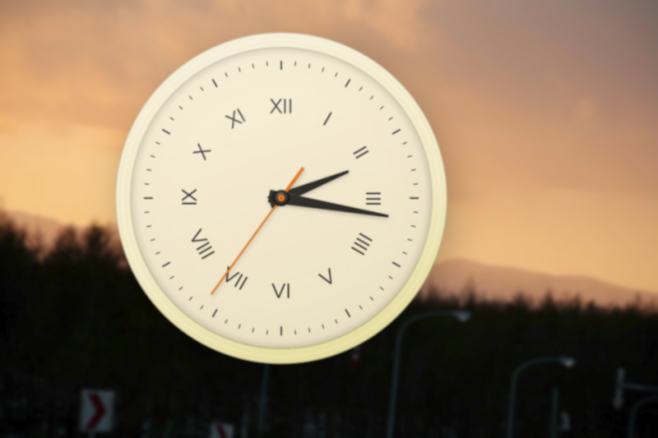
2:16:36
